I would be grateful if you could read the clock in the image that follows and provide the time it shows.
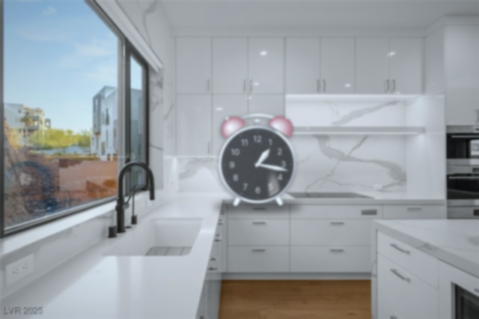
1:17
